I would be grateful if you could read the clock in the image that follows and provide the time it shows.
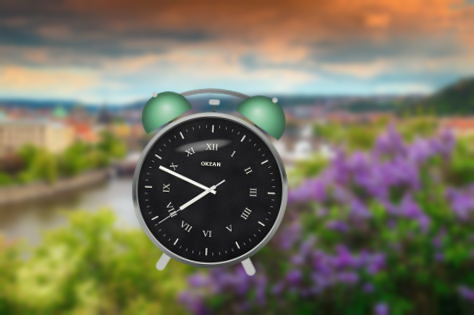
7:48:39
